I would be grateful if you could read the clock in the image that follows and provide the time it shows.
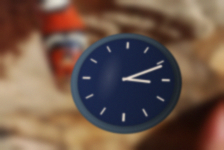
3:11
